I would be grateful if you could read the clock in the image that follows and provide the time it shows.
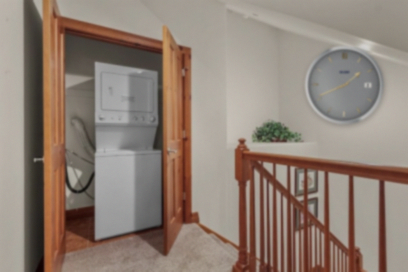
1:41
